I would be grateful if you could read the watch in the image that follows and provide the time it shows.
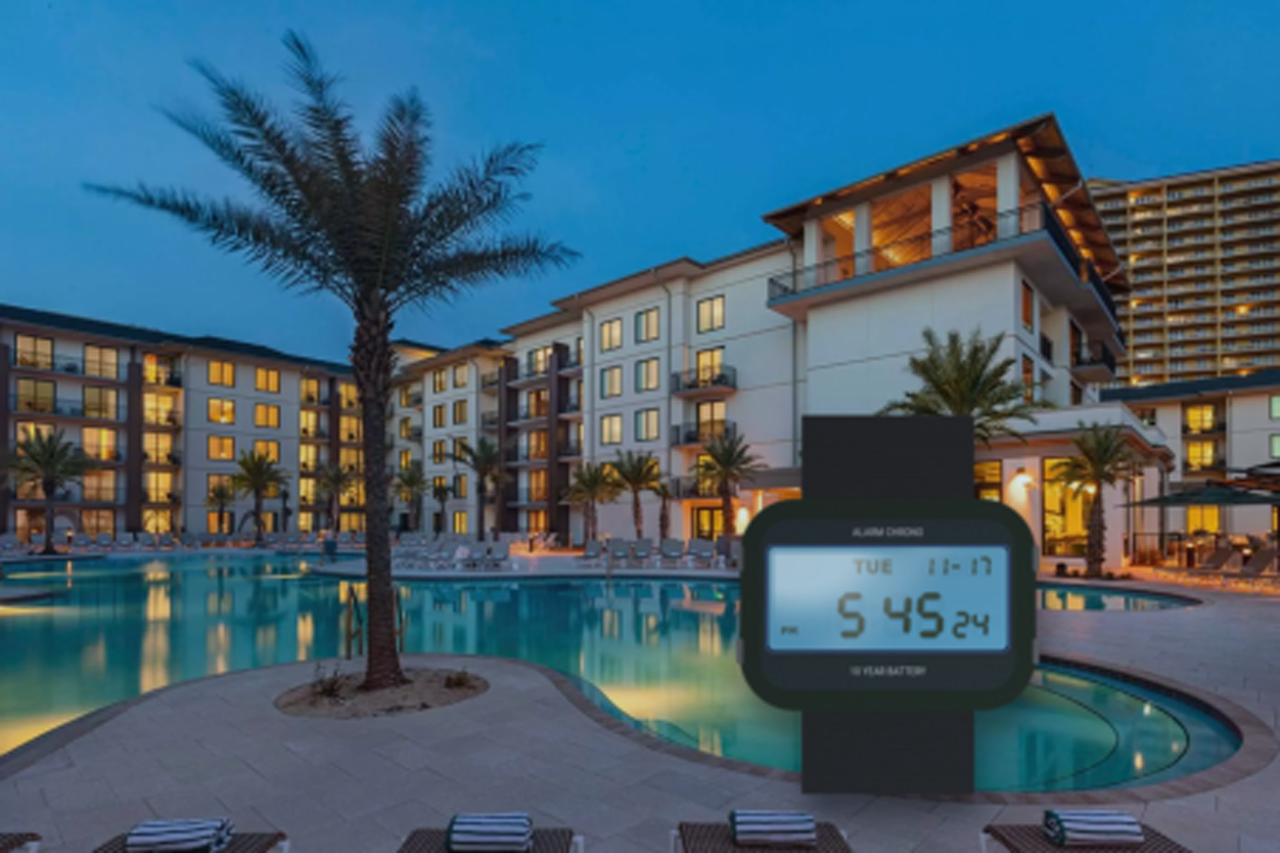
5:45:24
